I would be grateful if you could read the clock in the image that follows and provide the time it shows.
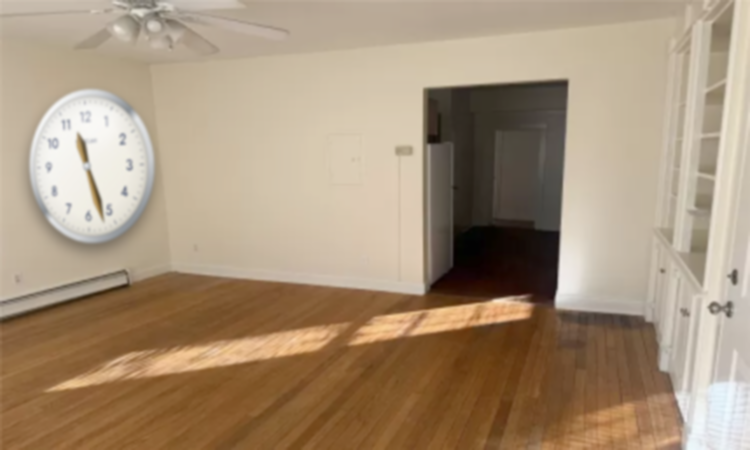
11:27
